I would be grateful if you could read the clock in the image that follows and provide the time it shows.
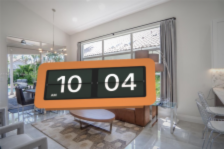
10:04
